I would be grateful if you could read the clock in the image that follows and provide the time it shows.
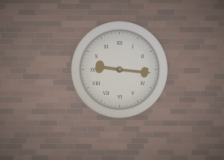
9:16
